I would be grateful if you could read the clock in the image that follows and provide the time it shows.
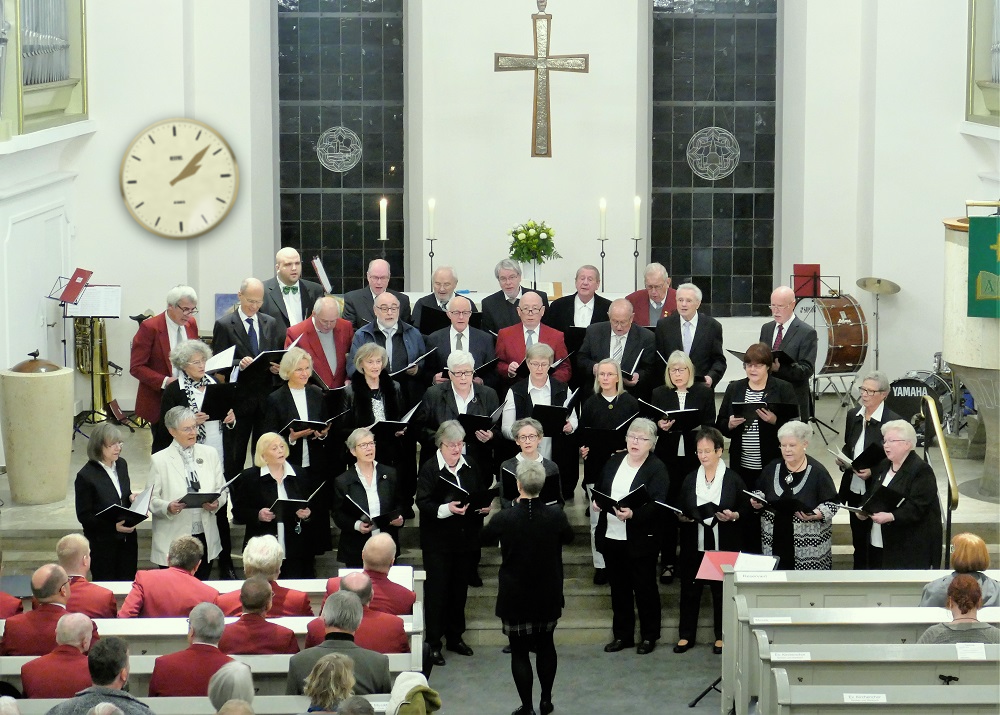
2:08
